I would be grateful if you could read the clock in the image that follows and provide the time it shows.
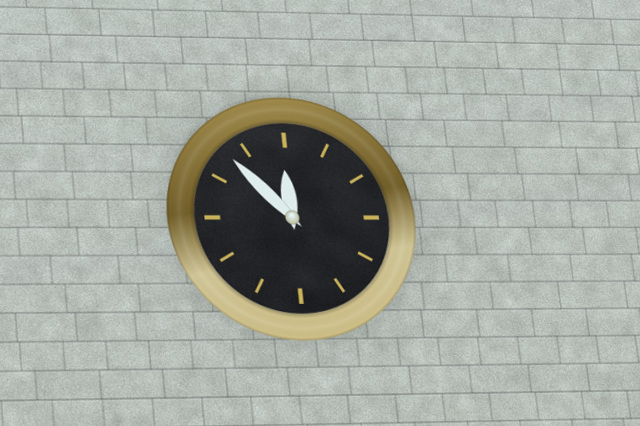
11:53
